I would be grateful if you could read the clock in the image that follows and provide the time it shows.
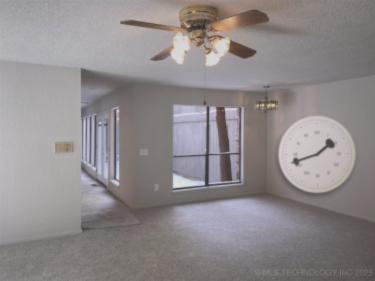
1:42
